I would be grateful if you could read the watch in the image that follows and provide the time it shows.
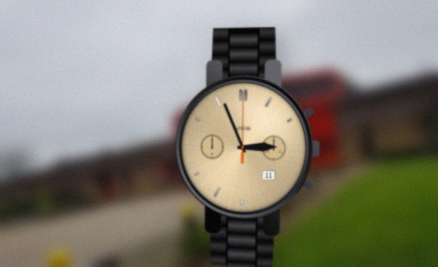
2:56
